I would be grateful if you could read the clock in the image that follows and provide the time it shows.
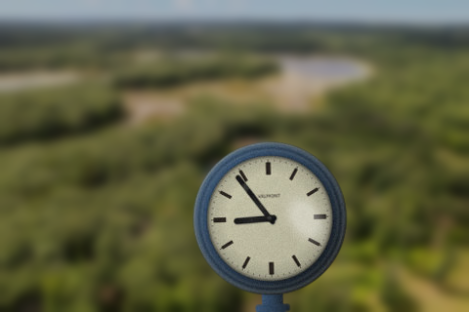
8:54
